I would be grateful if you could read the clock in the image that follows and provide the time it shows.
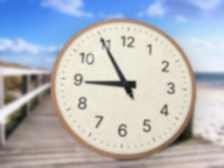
8:54:55
